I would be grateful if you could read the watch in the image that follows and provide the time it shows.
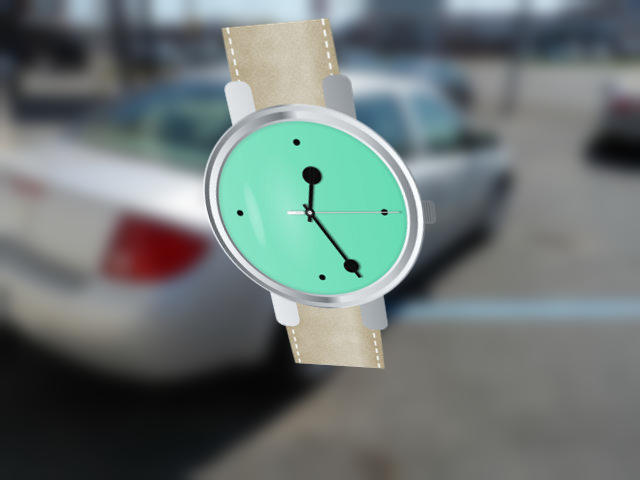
12:25:15
